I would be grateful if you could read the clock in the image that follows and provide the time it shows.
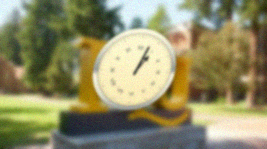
1:03
